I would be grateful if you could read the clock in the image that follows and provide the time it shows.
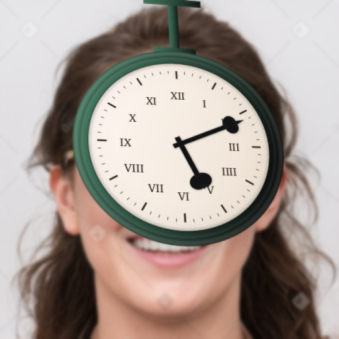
5:11
